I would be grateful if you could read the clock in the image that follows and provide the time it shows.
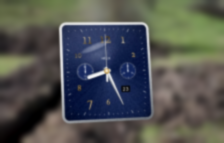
8:26
